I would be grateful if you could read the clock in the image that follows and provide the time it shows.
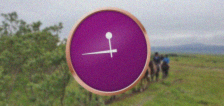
11:44
